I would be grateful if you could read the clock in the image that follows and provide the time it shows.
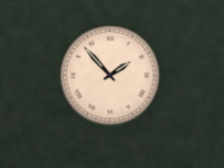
1:53
